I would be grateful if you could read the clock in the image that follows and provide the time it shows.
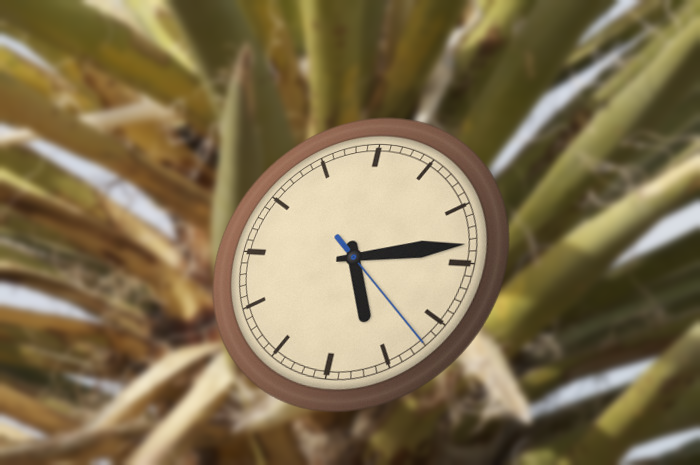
5:13:22
